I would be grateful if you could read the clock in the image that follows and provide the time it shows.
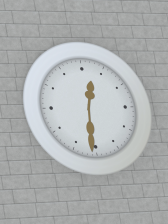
12:31
